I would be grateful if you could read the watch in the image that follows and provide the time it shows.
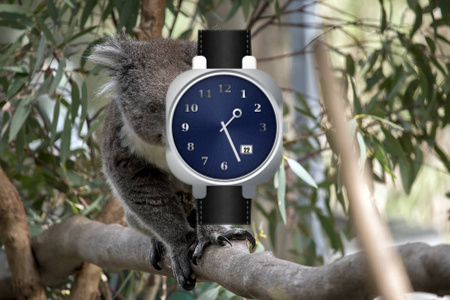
1:26
